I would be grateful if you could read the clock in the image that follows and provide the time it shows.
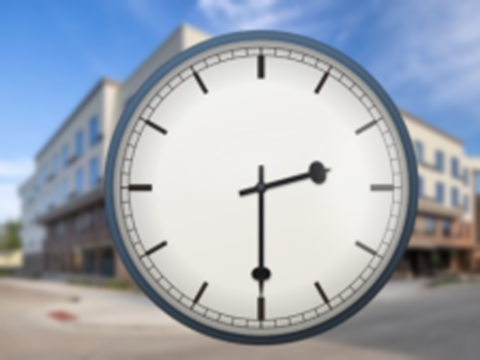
2:30
